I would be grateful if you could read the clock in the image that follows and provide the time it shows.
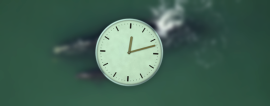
12:12
